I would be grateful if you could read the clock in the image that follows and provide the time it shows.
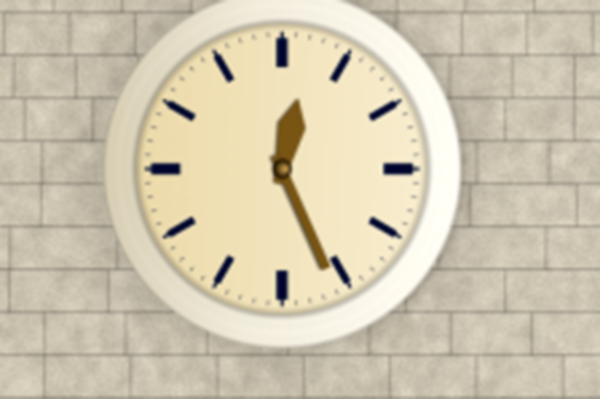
12:26
